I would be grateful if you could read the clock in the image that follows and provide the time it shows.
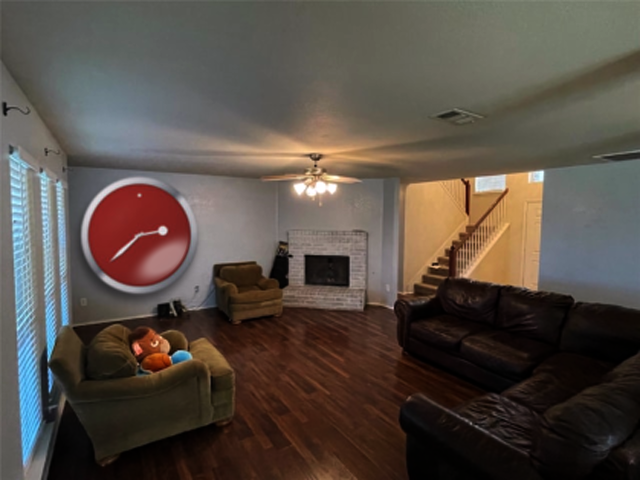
2:38
